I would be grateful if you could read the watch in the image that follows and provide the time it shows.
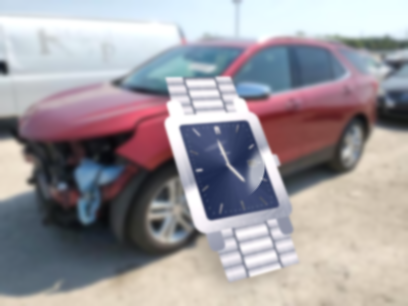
4:59
